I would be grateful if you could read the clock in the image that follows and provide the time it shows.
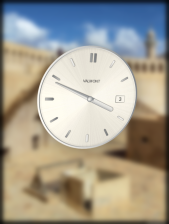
3:49
